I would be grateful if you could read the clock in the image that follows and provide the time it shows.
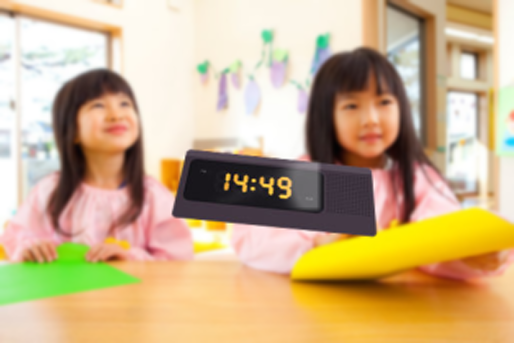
14:49
